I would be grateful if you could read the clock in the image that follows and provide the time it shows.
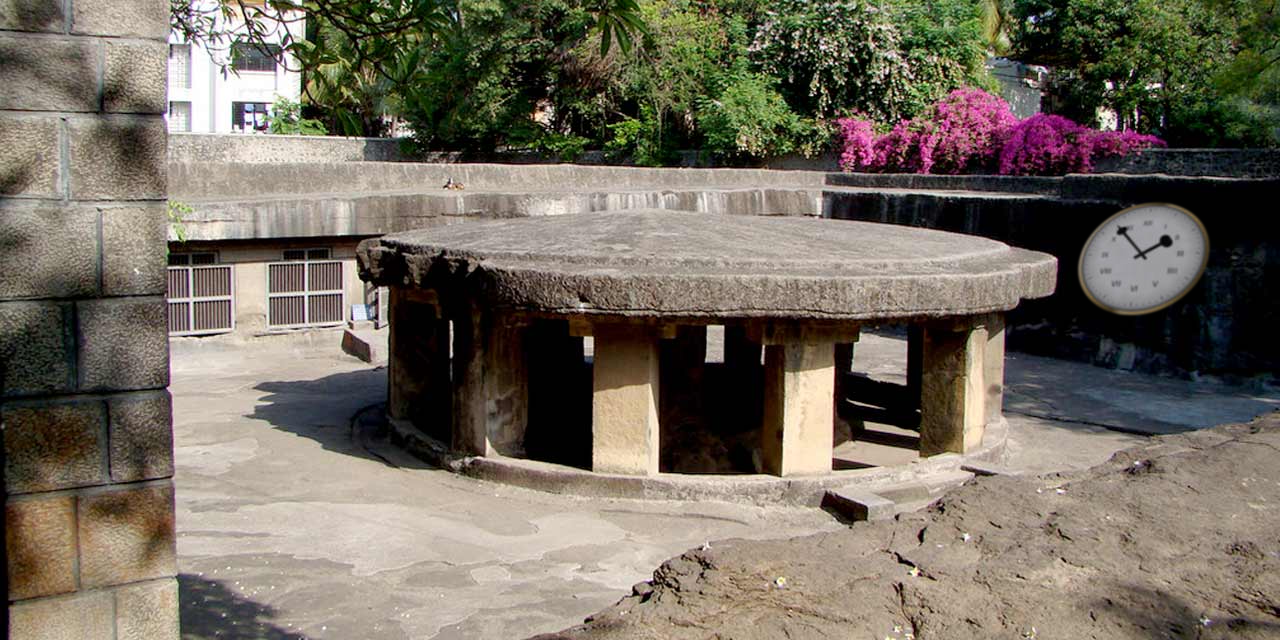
1:53
